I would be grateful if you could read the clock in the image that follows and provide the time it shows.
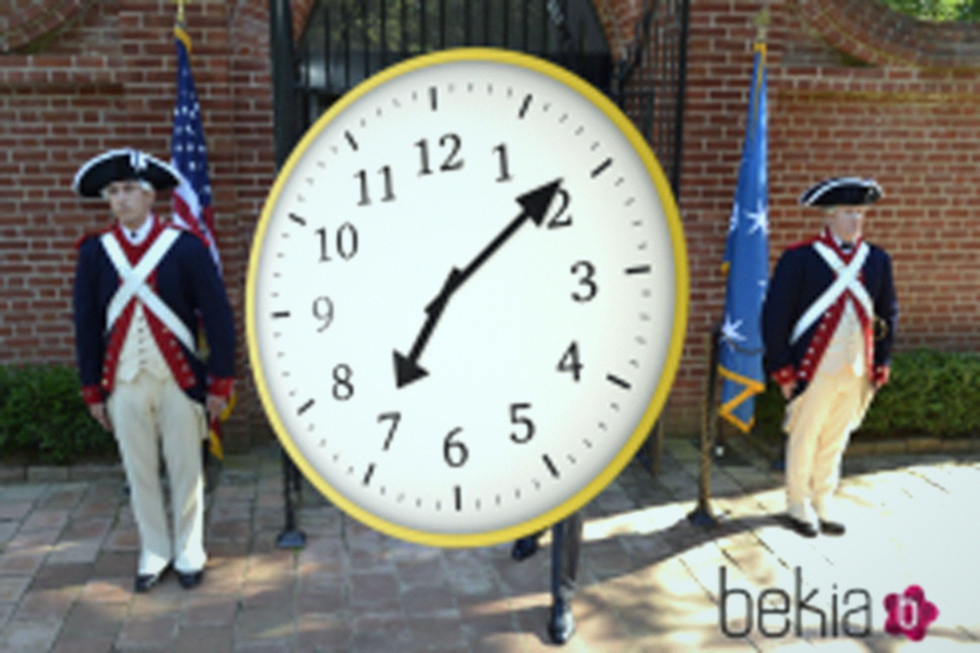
7:09
